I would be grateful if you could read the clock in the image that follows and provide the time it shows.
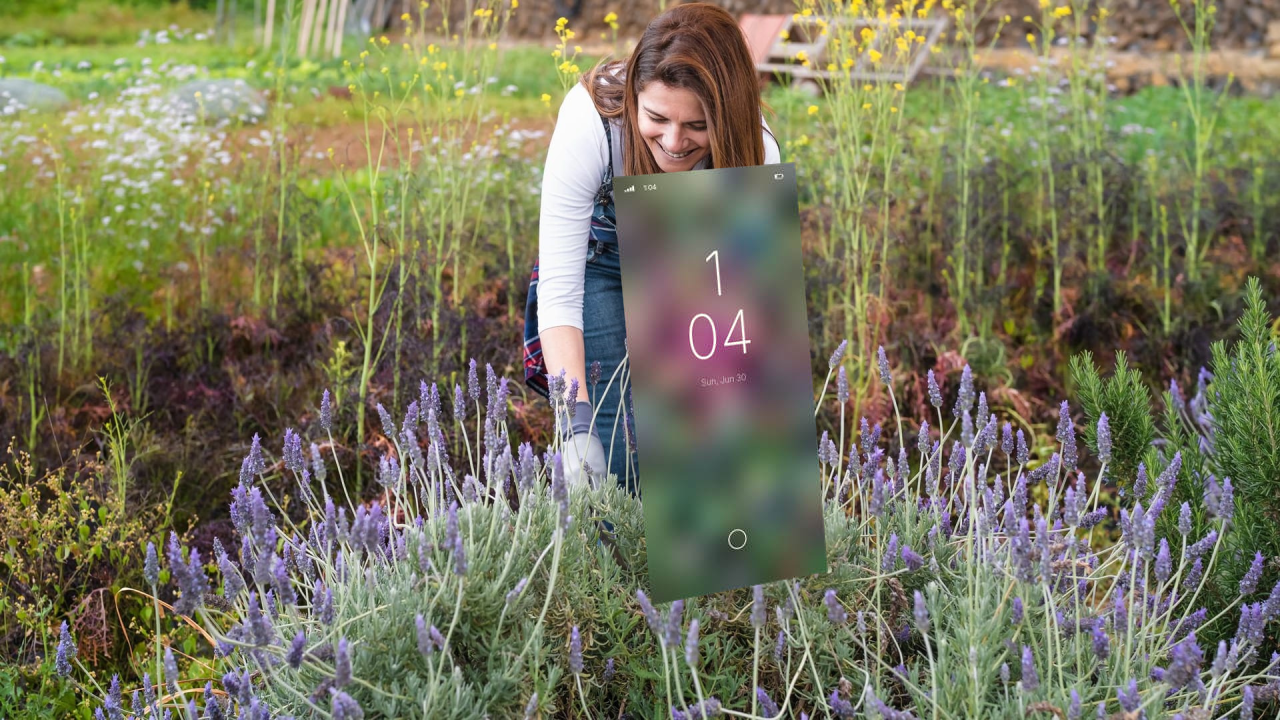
1:04
